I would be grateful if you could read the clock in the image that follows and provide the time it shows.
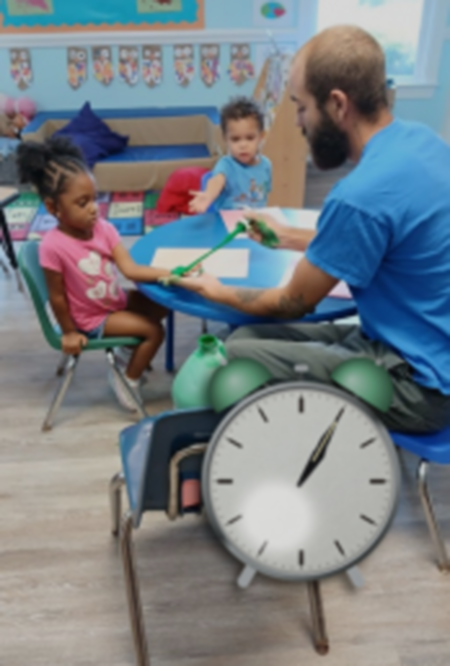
1:05
